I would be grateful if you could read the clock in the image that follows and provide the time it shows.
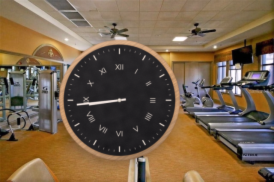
8:44
